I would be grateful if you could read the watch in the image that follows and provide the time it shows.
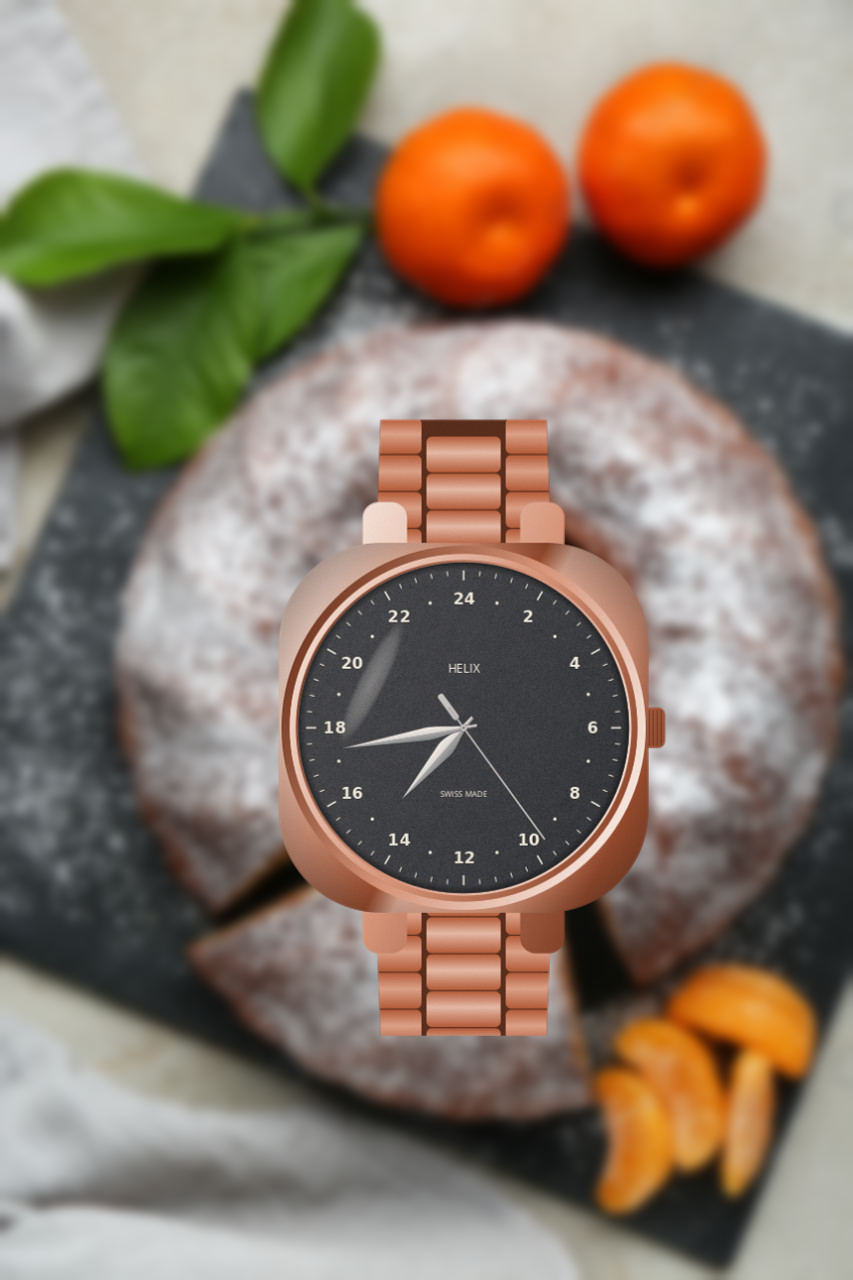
14:43:24
